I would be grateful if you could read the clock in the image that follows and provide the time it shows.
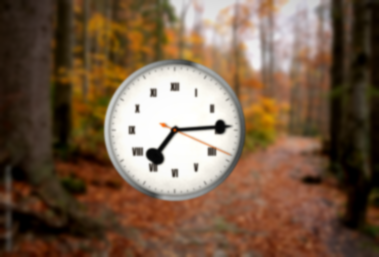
7:14:19
